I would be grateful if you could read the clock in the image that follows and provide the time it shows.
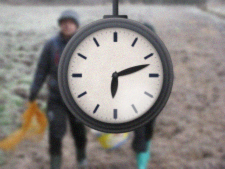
6:12
